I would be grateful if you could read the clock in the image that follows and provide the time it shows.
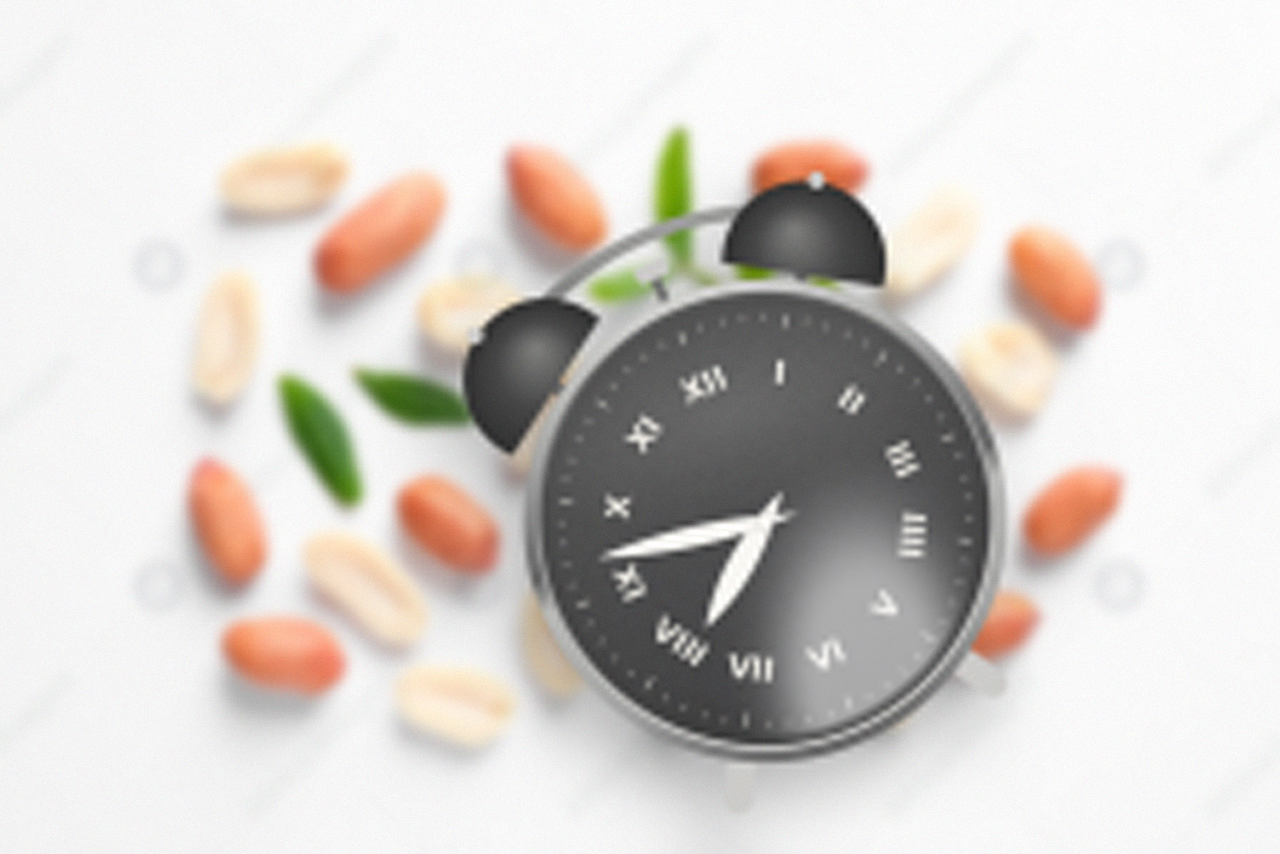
7:47
